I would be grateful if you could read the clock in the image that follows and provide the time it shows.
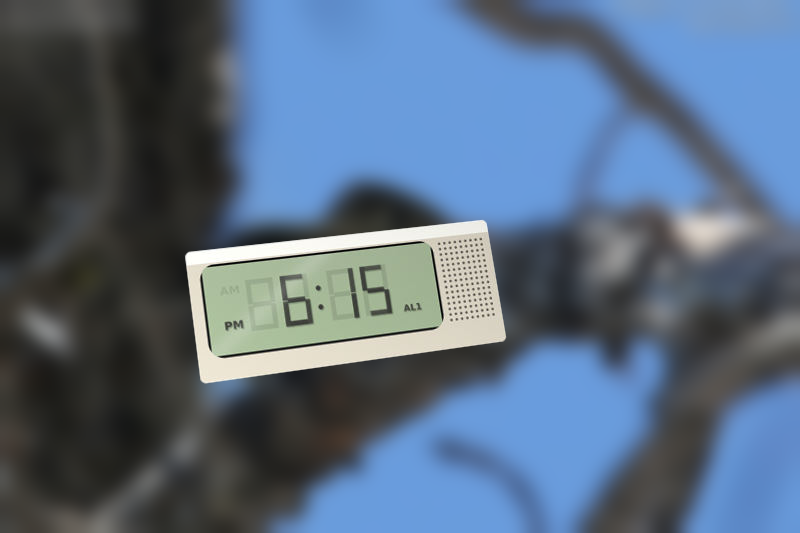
6:15
